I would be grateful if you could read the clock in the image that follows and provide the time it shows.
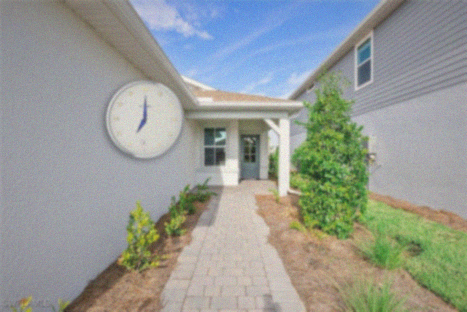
7:00
